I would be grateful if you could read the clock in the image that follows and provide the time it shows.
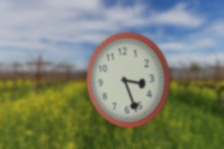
3:27
